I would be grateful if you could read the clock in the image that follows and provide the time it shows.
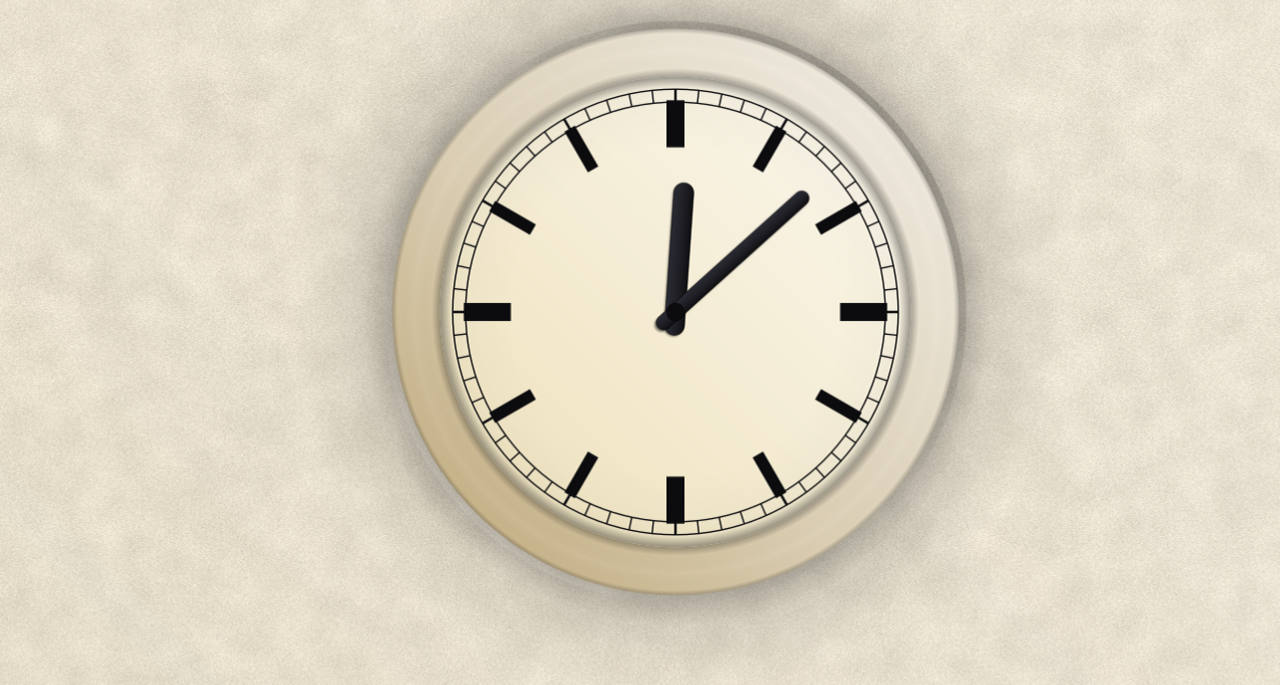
12:08
